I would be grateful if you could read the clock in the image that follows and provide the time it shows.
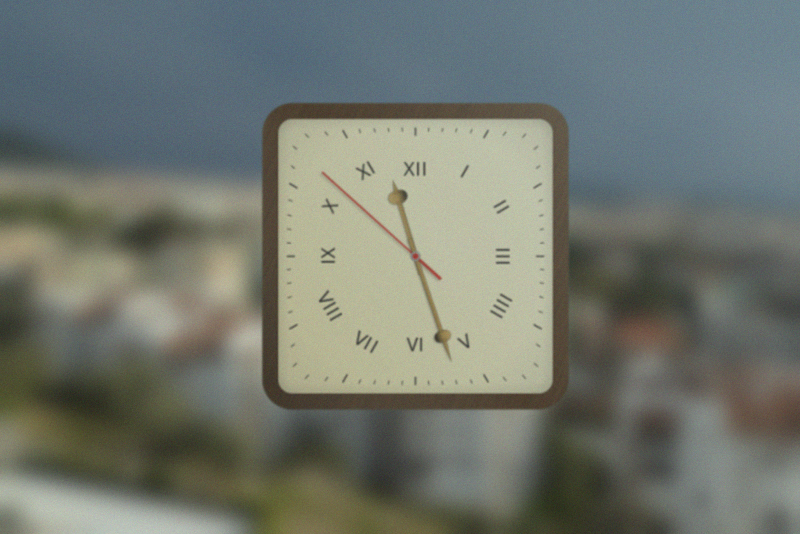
11:26:52
